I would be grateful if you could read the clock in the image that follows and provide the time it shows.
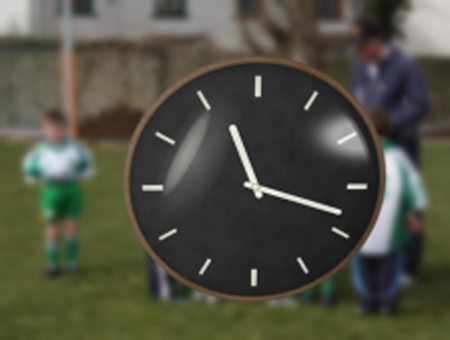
11:18
